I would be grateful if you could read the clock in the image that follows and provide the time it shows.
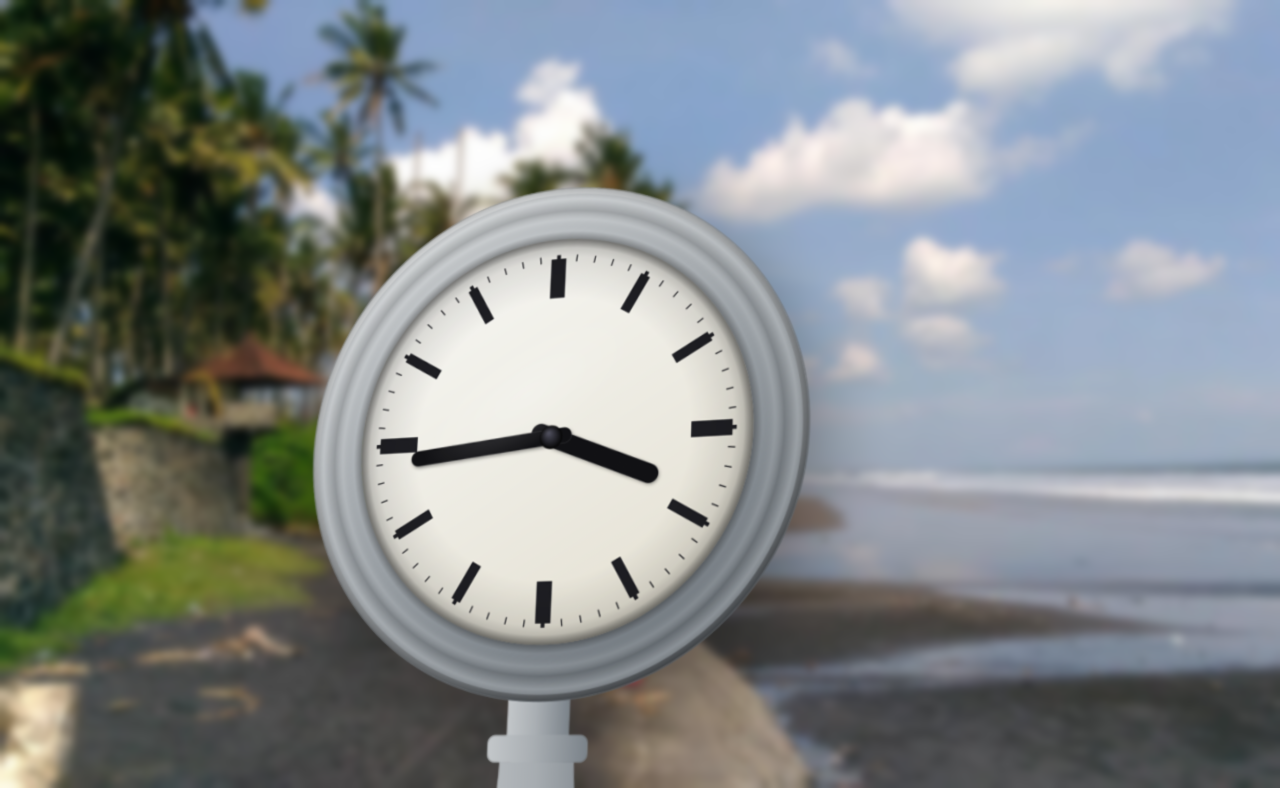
3:44
